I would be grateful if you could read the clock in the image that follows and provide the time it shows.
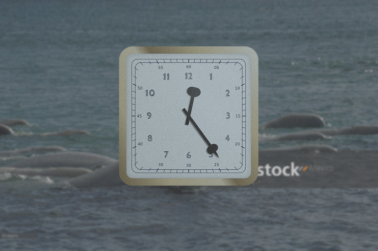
12:24
